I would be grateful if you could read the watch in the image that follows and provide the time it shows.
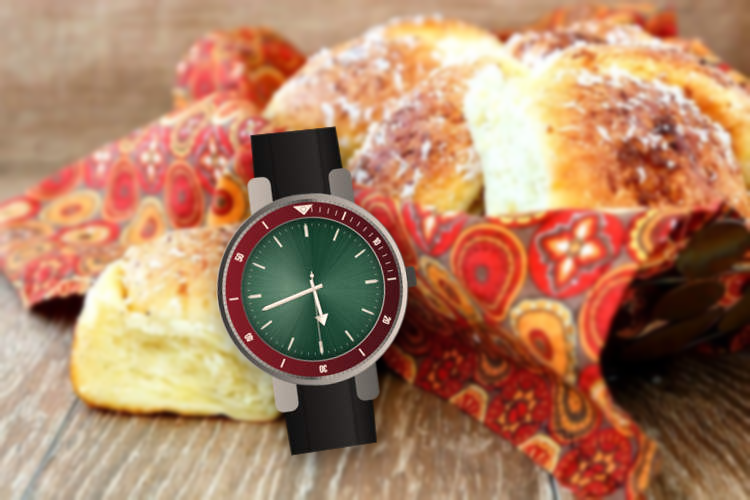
5:42:30
